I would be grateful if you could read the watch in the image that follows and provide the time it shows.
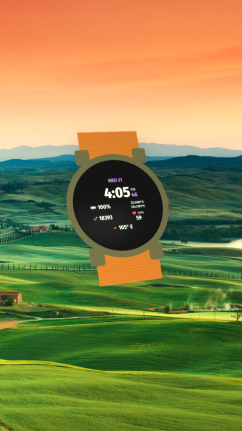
4:05
